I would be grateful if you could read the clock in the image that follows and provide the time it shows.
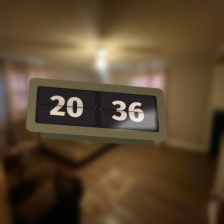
20:36
